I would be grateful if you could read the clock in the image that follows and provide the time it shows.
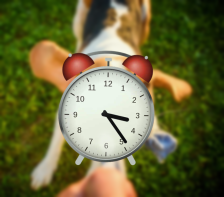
3:24
